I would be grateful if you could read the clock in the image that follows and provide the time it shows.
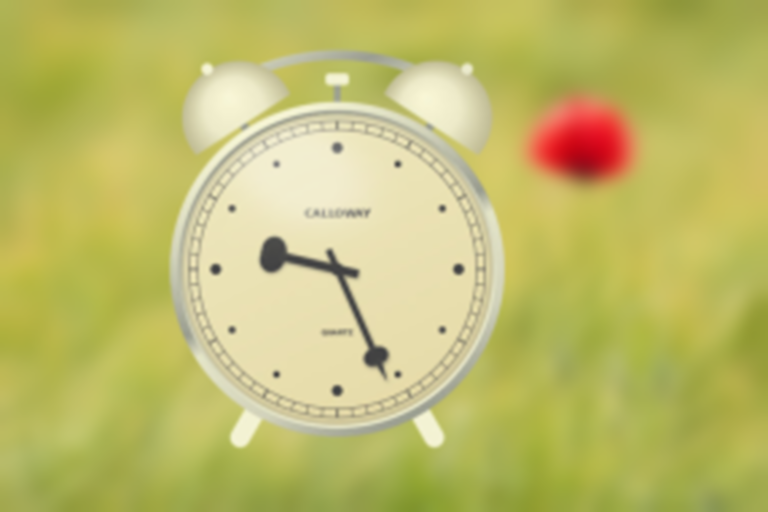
9:26
